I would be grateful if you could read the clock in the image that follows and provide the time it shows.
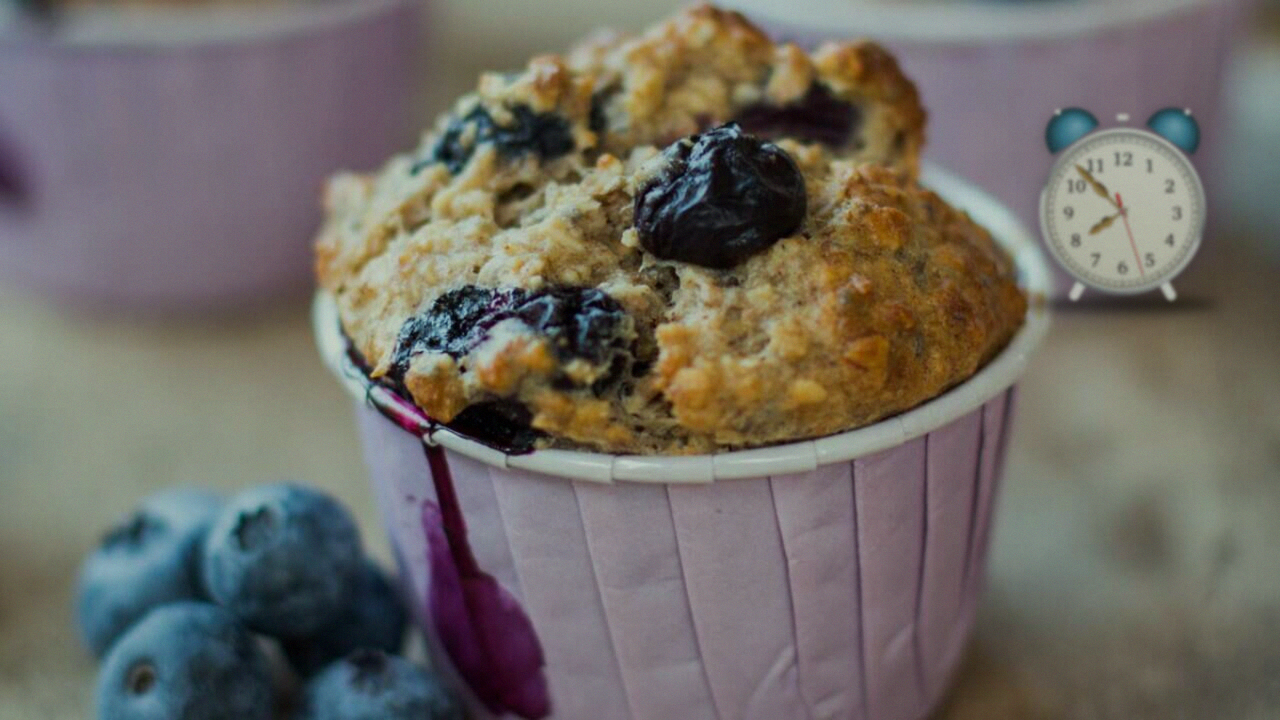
7:52:27
